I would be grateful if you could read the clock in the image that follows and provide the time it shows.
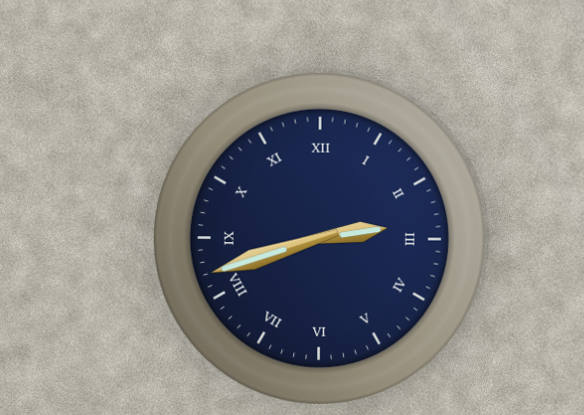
2:42
